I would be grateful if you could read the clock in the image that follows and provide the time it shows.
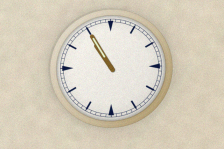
10:55
